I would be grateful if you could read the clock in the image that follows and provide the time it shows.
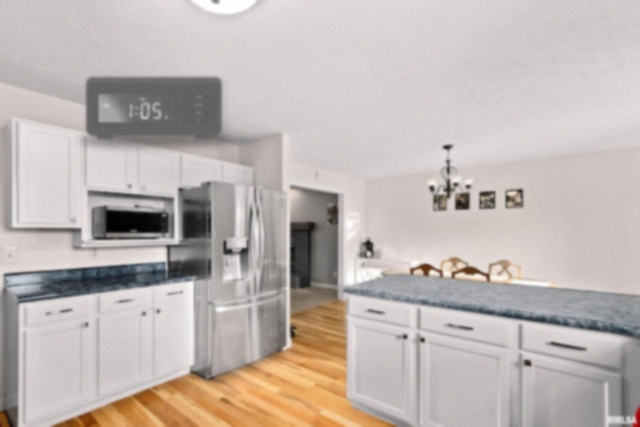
1:05
